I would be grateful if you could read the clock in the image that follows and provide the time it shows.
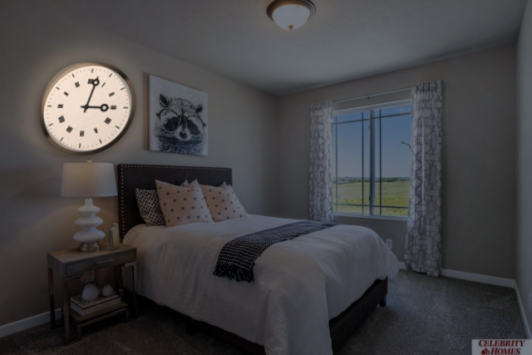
3:02
